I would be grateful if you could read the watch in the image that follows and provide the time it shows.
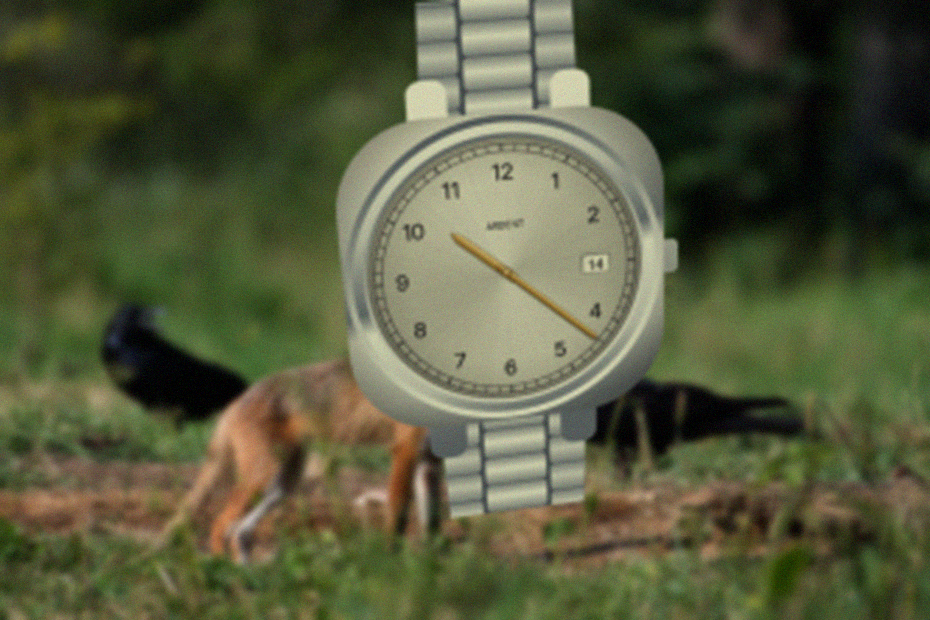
10:22
